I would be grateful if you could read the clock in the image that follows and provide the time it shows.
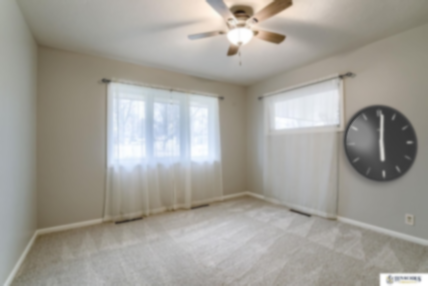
6:01
